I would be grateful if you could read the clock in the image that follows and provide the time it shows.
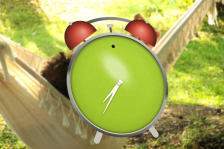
7:36
